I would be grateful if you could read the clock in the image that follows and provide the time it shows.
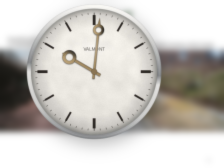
10:01
